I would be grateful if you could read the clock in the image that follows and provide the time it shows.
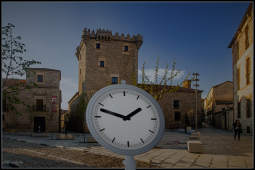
1:48
